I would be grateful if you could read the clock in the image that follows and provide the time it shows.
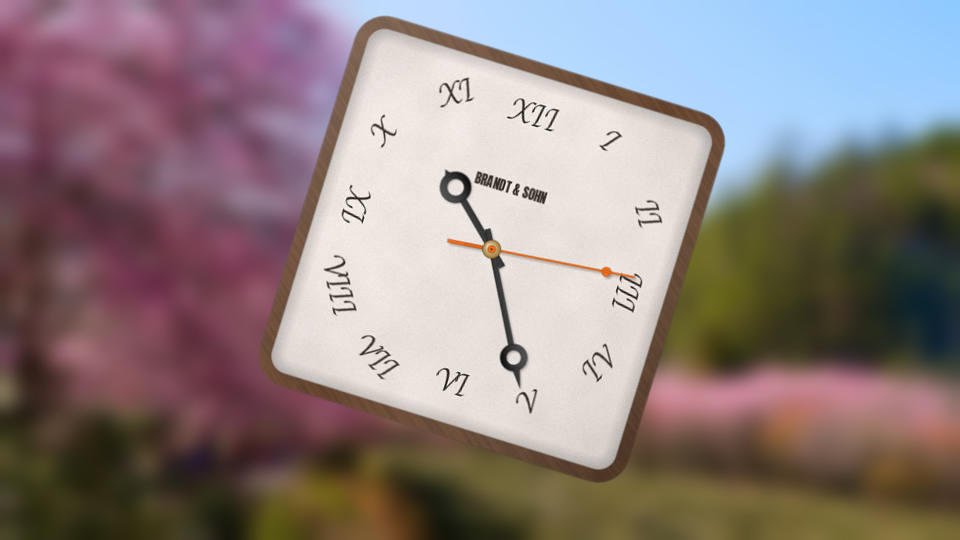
10:25:14
